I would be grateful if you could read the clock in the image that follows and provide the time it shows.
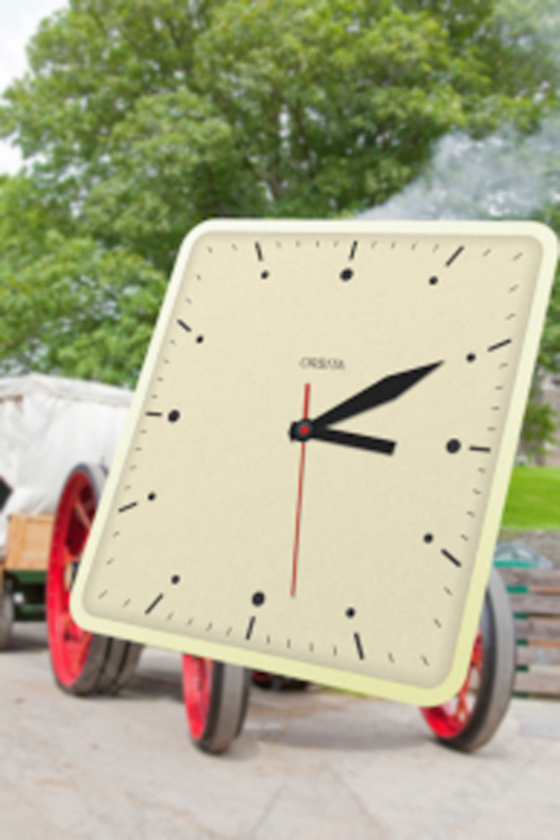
3:09:28
